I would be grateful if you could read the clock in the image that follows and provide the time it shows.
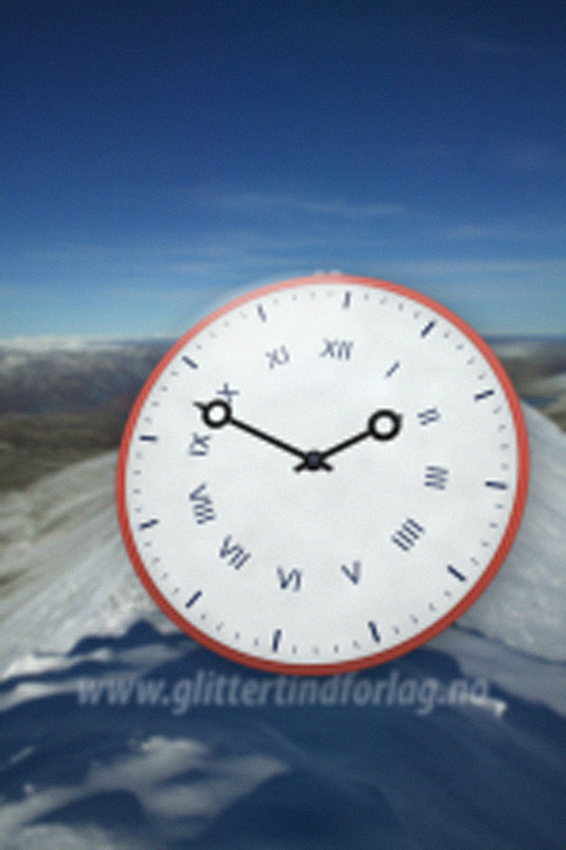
1:48
